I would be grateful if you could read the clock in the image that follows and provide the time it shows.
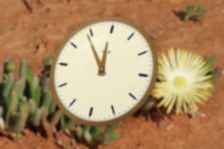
11:54
